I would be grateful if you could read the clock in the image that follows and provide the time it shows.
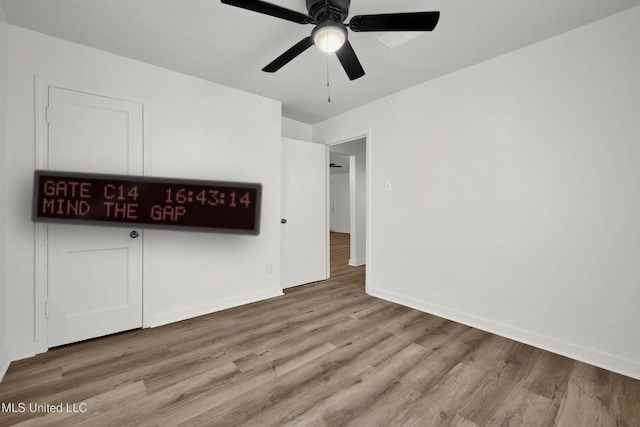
16:43:14
